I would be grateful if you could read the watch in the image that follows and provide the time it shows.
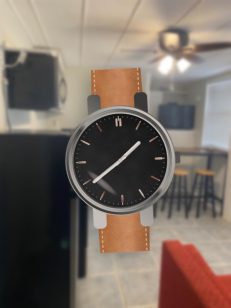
1:39
